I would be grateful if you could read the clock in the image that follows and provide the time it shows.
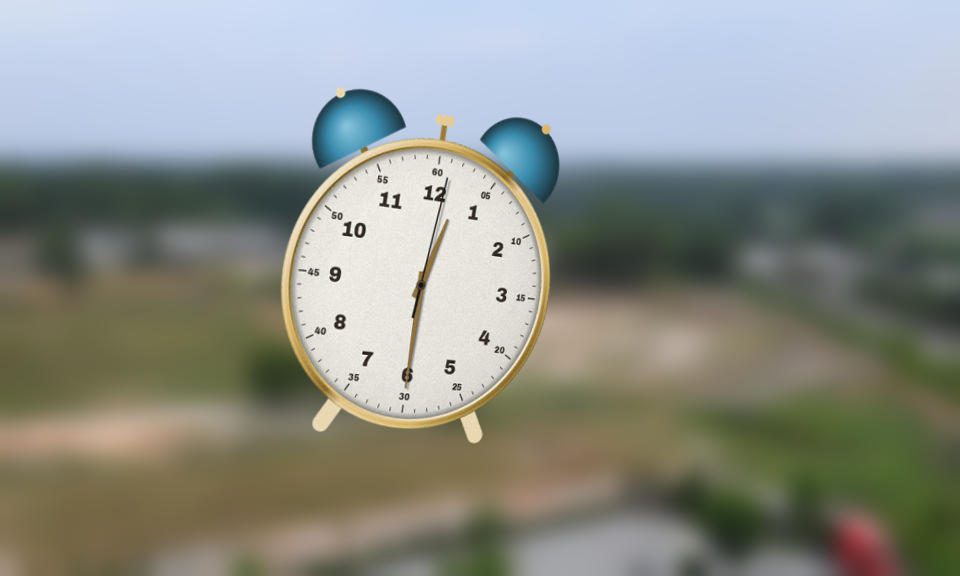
12:30:01
